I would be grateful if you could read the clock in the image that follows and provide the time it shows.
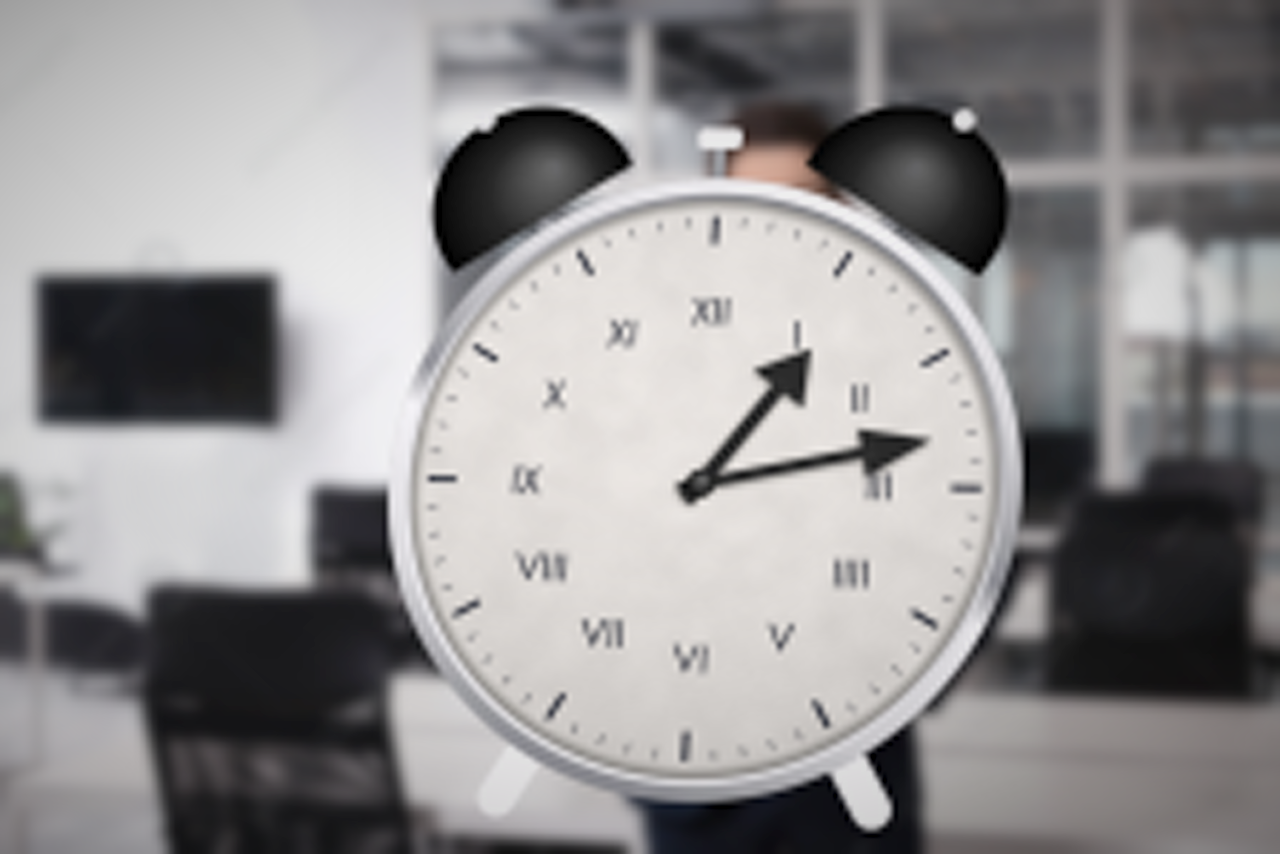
1:13
